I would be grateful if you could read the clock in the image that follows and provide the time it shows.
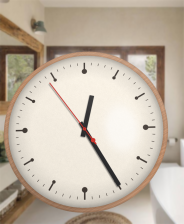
12:24:54
